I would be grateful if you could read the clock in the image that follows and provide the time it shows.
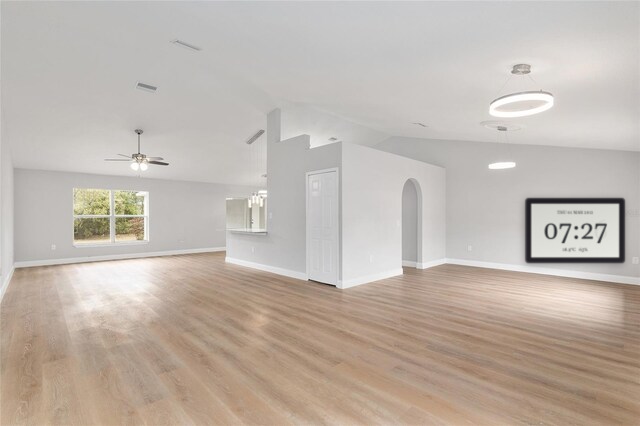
7:27
